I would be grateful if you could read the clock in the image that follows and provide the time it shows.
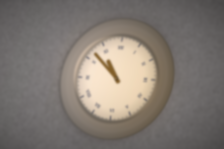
10:52
